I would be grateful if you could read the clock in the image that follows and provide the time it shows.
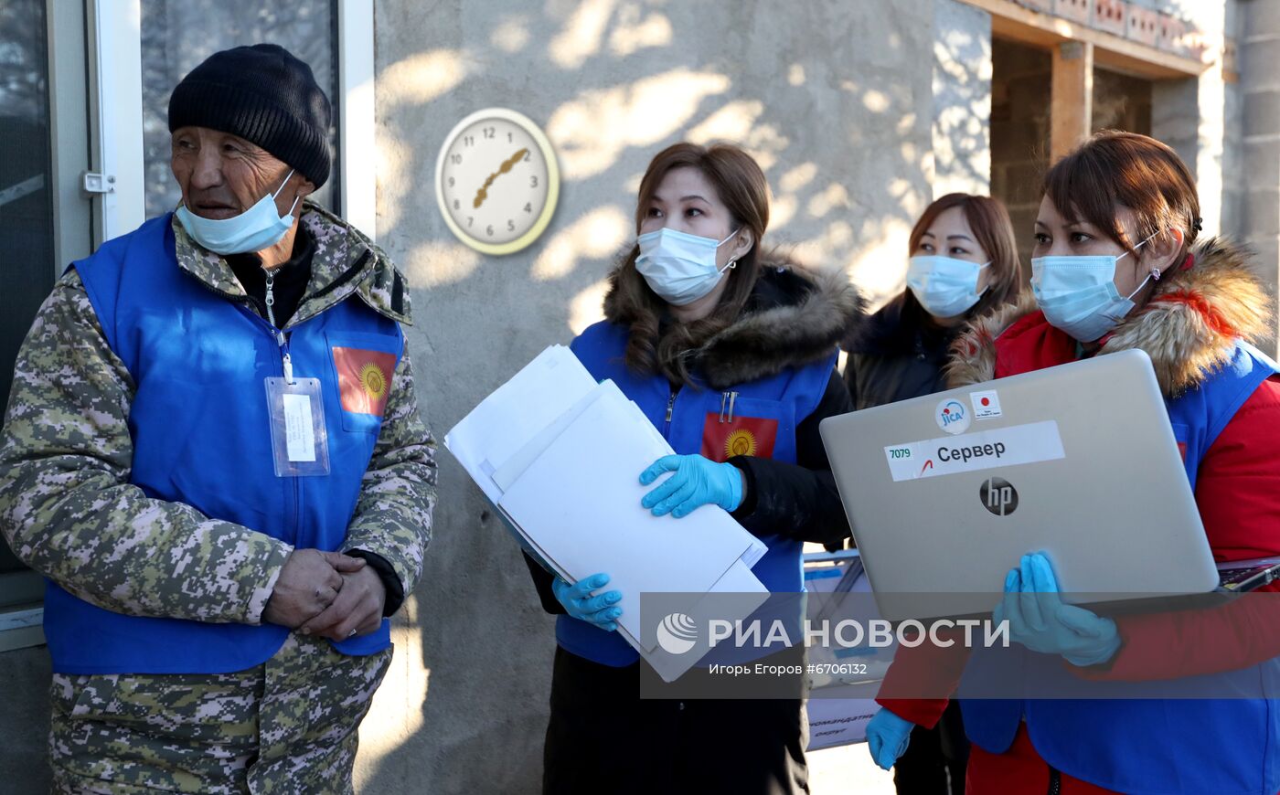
7:09
